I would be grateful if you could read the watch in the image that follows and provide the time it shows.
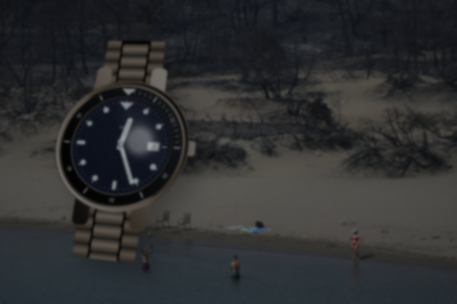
12:26
